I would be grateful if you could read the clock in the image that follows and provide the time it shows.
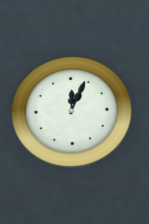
12:04
